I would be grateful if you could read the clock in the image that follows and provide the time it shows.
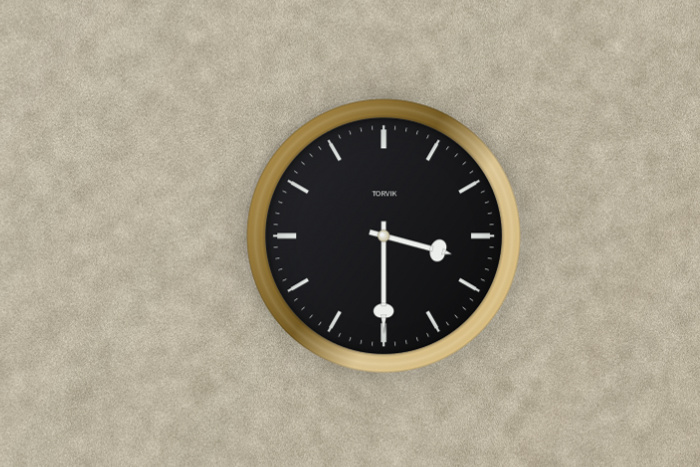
3:30
